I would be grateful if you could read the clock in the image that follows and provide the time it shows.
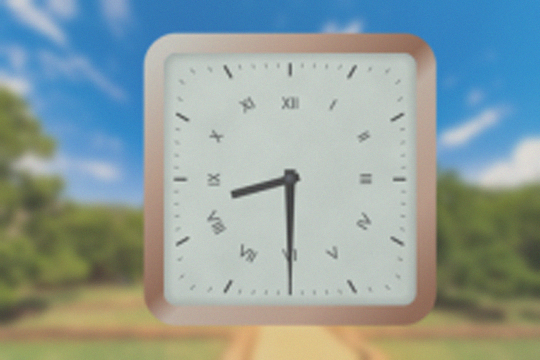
8:30
